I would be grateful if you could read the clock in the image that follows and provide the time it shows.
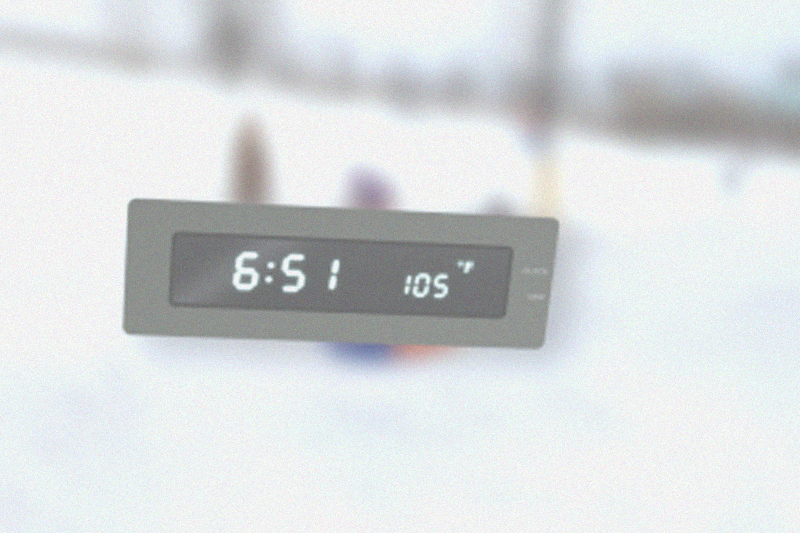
6:51
